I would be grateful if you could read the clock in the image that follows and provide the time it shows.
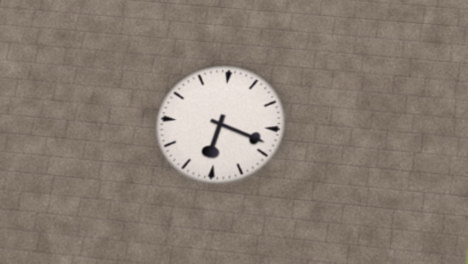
6:18
